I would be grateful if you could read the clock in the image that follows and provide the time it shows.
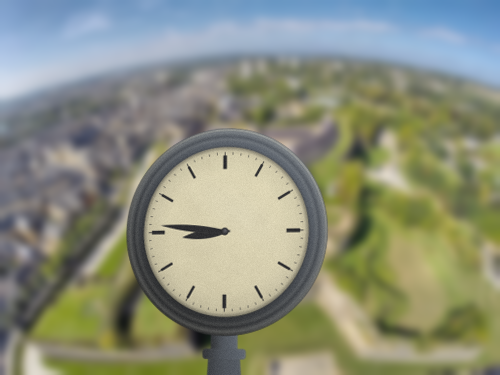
8:46
